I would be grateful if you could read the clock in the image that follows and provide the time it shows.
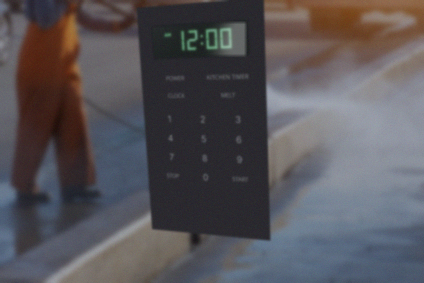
12:00
